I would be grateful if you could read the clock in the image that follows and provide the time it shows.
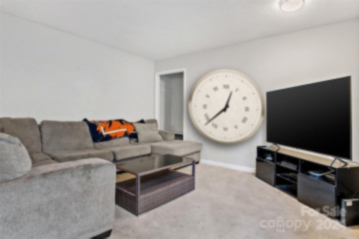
12:38
